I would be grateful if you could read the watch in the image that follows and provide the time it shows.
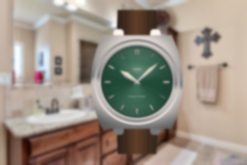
10:08
